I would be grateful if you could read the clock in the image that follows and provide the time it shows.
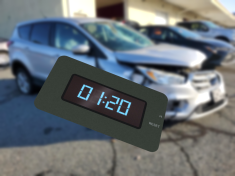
1:20
